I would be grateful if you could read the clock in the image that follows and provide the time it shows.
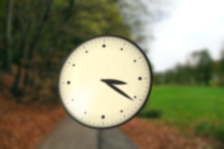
3:21
